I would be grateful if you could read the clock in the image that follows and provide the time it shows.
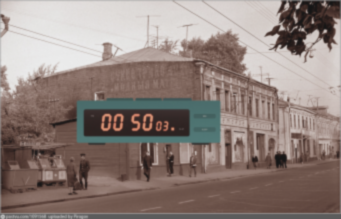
0:50
